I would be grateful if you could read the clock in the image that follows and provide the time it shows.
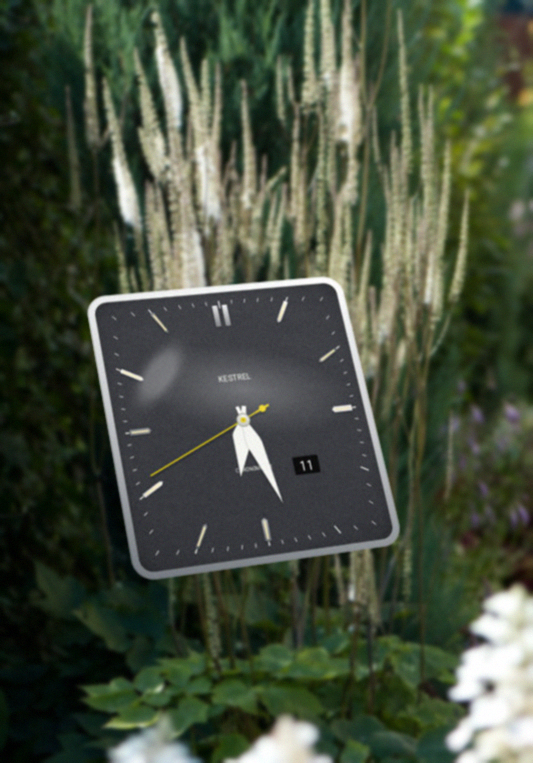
6:27:41
